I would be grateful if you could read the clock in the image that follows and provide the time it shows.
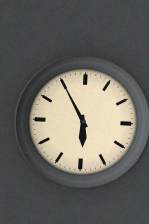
5:55
